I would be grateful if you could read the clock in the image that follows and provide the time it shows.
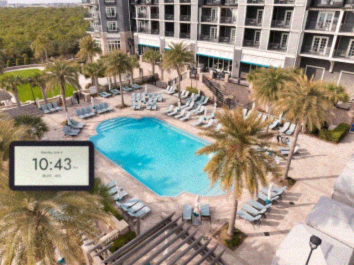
10:43
